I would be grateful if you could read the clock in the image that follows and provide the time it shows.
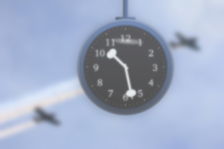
10:28
